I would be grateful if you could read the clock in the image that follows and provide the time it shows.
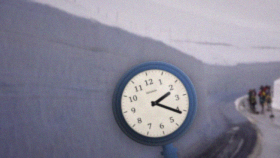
2:21
